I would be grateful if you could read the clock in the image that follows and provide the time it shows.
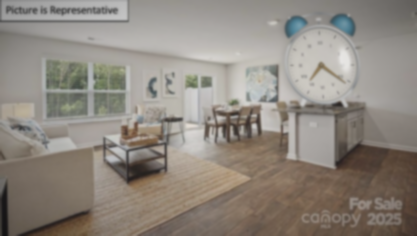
7:21
